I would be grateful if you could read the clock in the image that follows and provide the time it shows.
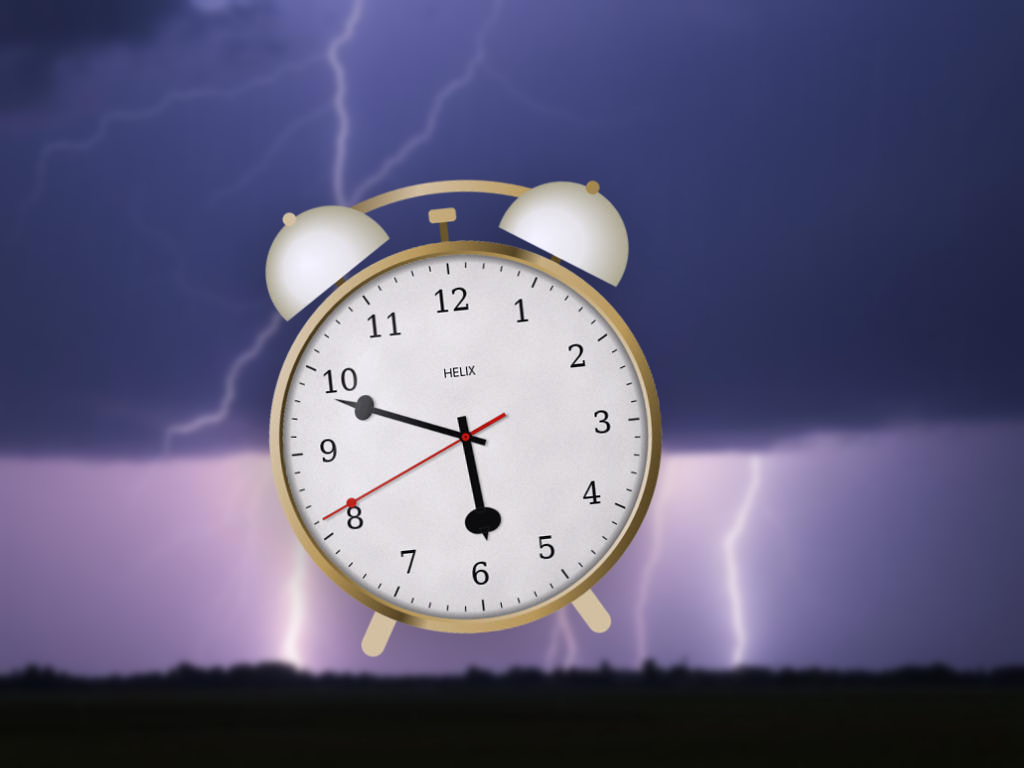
5:48:41
